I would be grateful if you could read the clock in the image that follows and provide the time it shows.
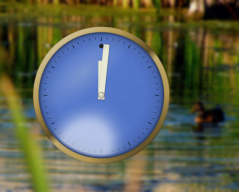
12:01
